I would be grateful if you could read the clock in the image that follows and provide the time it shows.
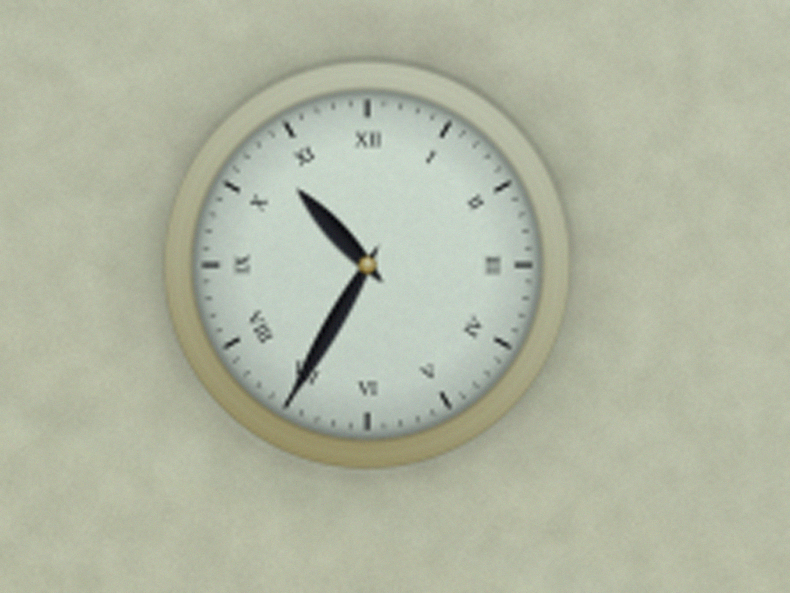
10:35
